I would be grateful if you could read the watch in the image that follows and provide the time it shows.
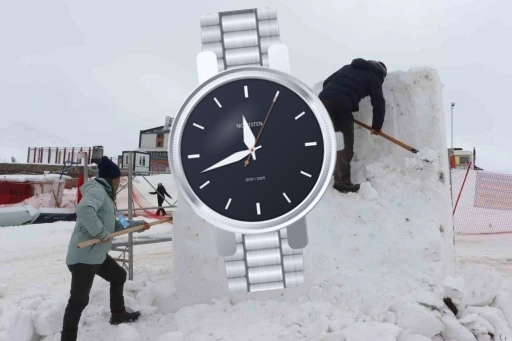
11:42:05
